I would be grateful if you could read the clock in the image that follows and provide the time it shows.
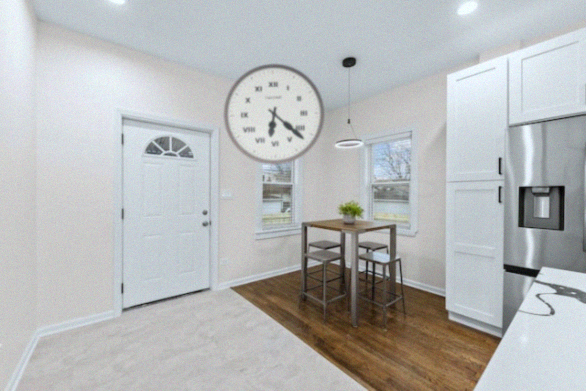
6:22
